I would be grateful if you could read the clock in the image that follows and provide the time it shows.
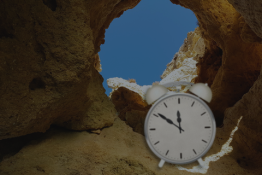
11:51
